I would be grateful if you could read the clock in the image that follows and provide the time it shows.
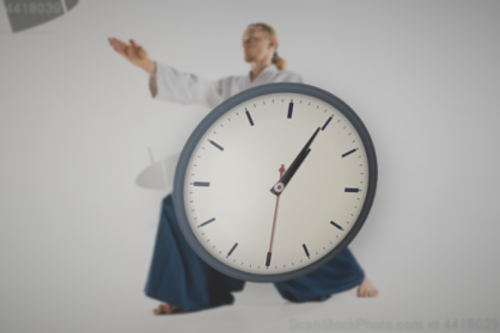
1:04:30
